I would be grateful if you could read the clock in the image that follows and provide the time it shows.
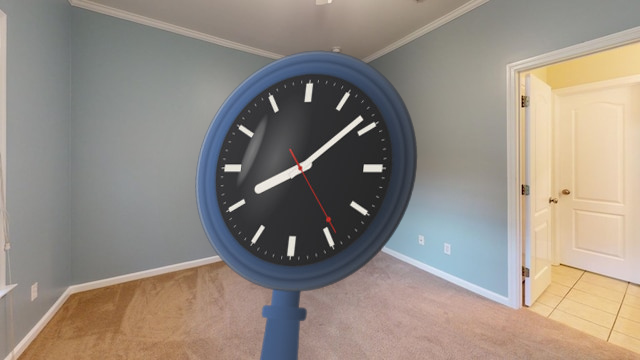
8:08:24
